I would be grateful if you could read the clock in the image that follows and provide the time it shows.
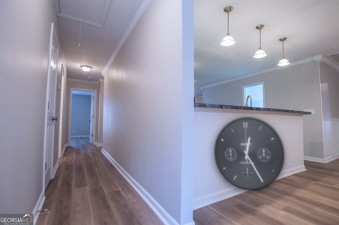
12:25
